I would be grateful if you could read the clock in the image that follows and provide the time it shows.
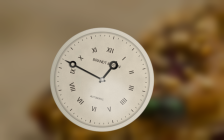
12:47
